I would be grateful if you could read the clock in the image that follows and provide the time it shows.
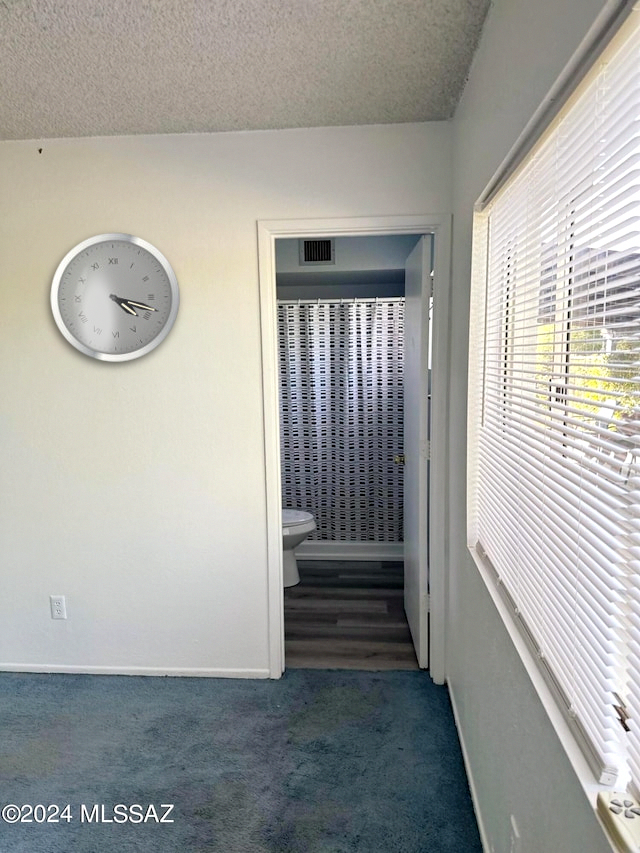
4:18
